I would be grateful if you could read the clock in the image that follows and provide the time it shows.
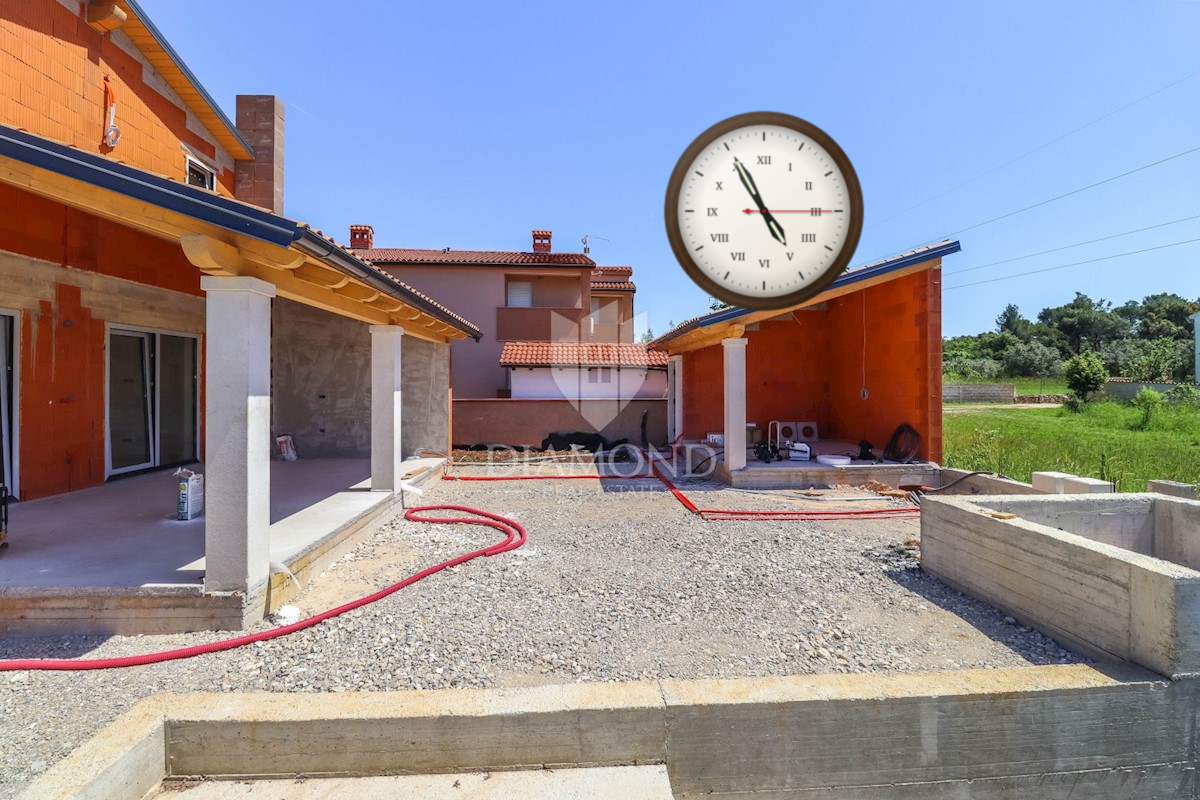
4:55:15
